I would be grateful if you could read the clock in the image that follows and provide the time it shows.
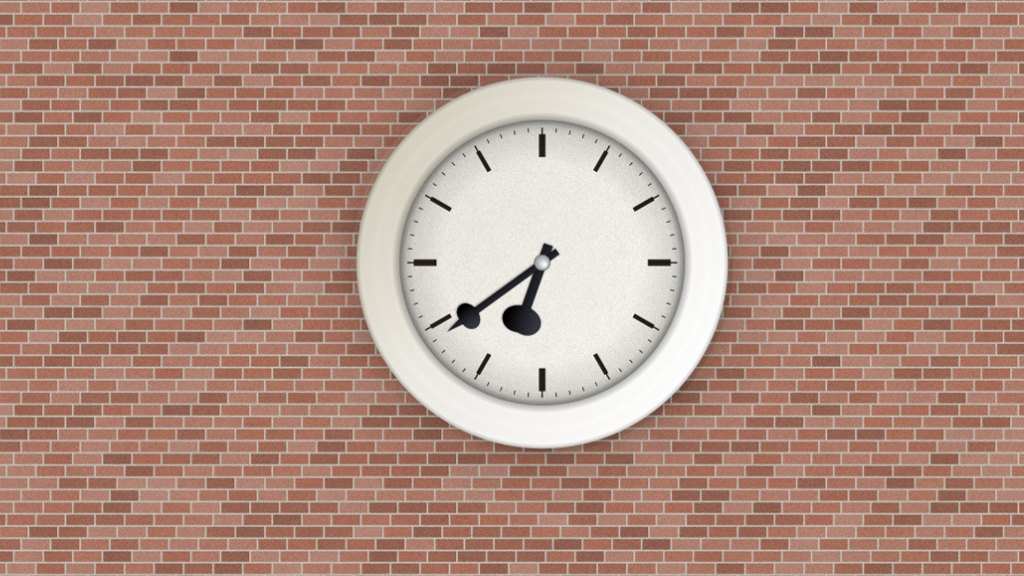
6:39
